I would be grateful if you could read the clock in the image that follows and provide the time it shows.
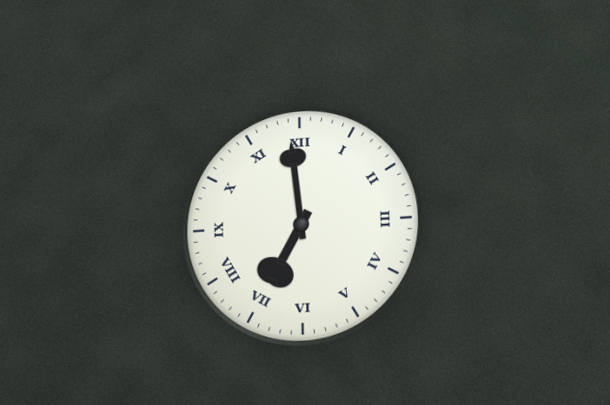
6:59
